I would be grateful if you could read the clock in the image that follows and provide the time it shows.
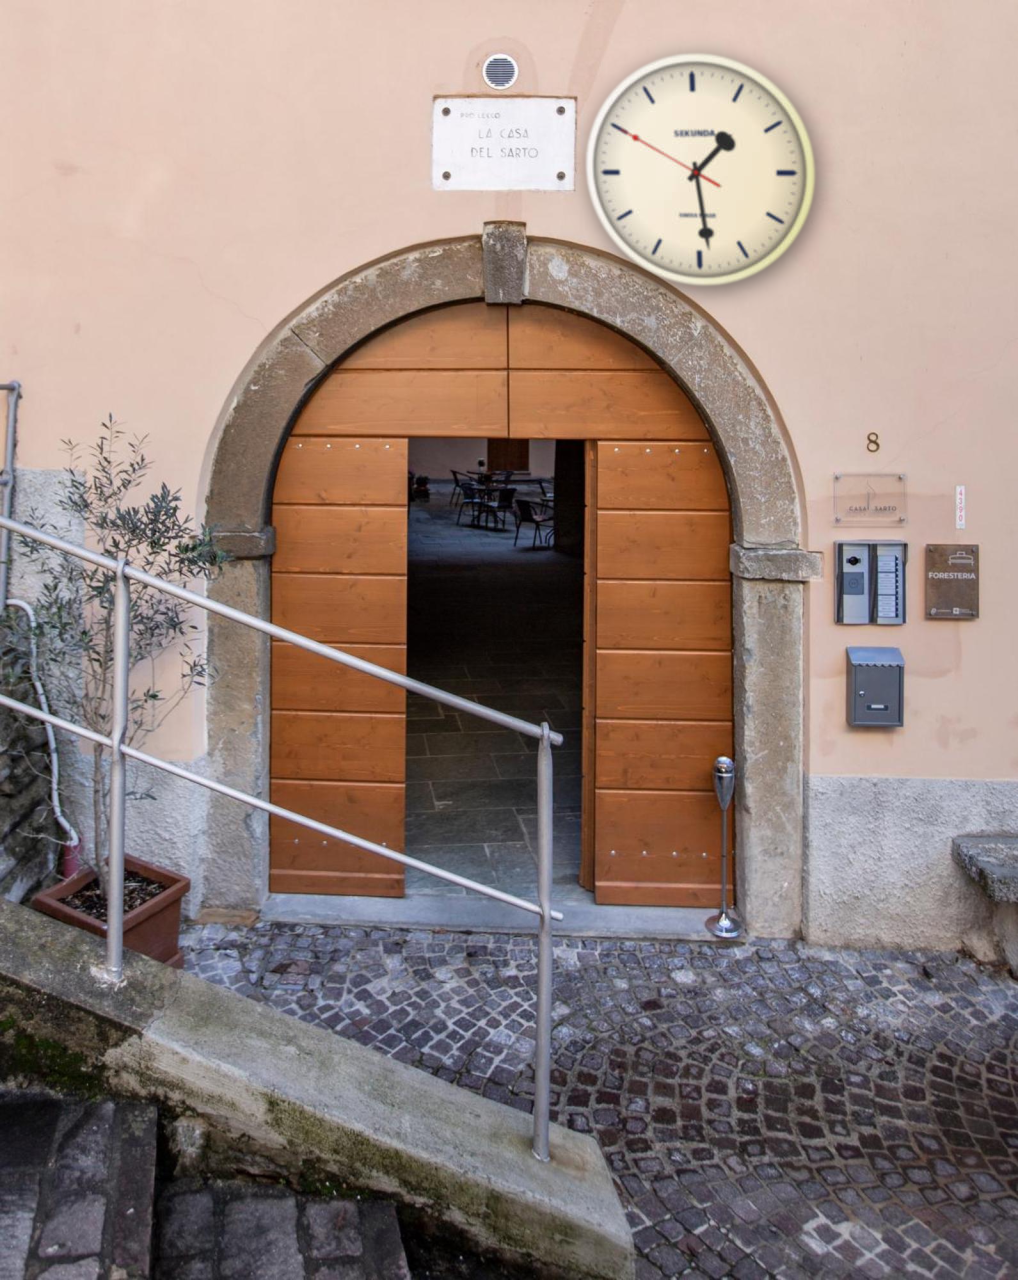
1:28:50
